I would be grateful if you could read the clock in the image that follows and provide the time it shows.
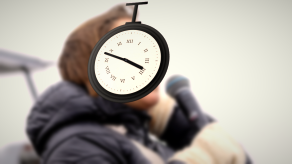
3:48
